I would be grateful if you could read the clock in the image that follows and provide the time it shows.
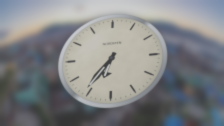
6:36
